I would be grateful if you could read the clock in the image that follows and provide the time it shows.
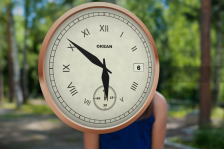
5:51
